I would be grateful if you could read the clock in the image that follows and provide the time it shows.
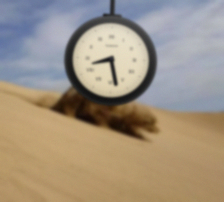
8:28
